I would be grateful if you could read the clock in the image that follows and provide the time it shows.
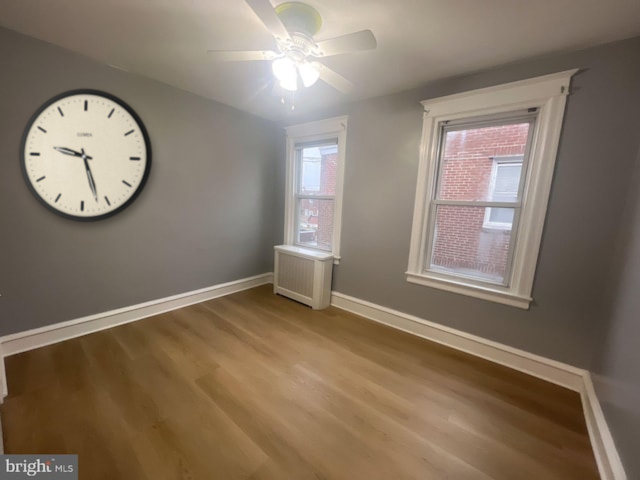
9:27
